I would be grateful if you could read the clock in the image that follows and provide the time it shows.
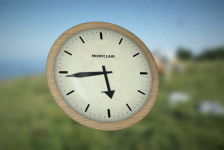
5:44
